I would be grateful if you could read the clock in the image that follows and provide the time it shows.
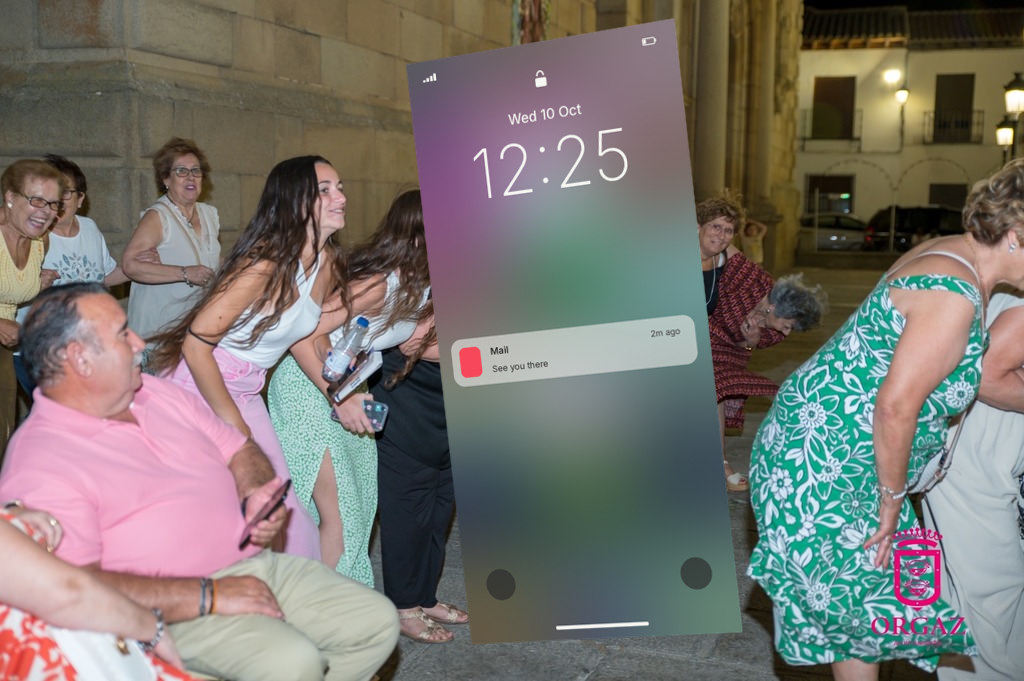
12:25
